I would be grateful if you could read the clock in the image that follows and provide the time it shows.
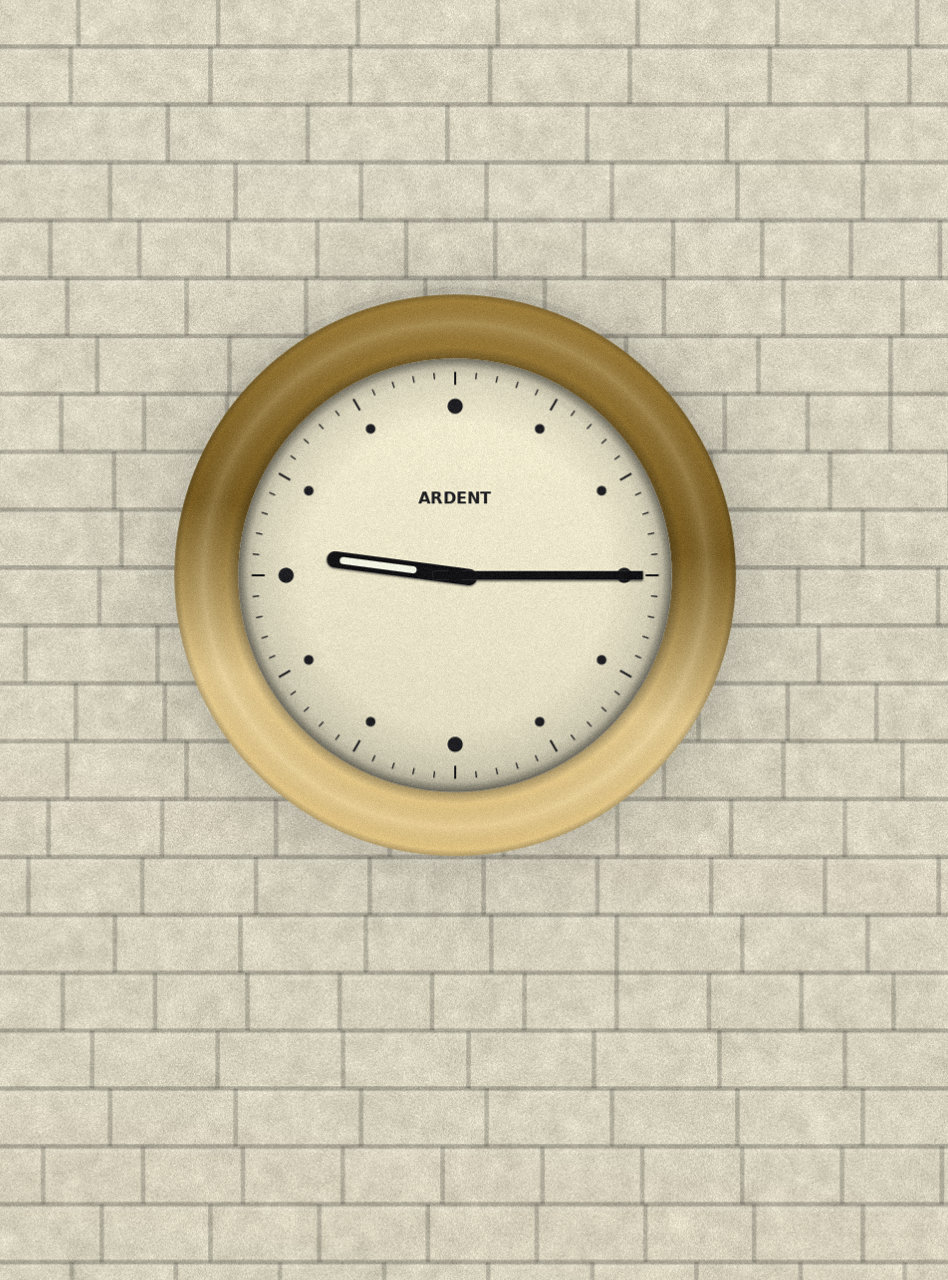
9:15
